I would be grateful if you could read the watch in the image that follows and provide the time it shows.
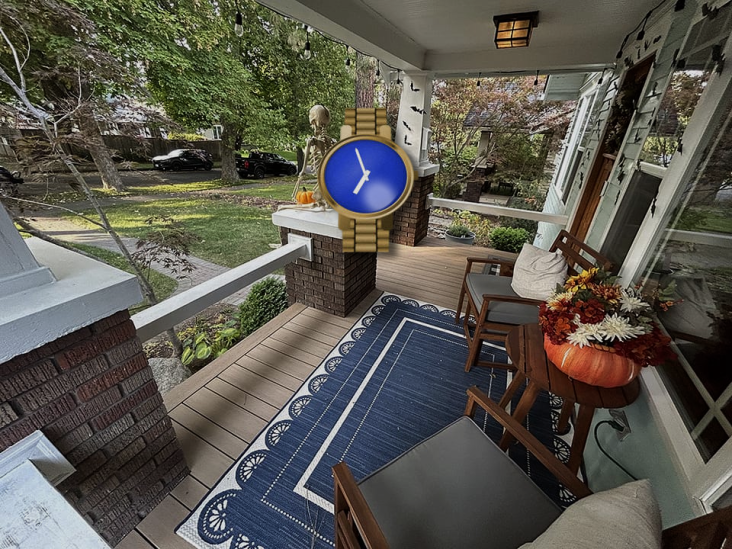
6:57
